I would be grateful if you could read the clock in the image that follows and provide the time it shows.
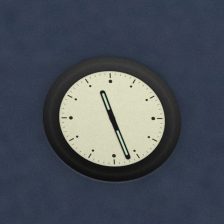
11:27
